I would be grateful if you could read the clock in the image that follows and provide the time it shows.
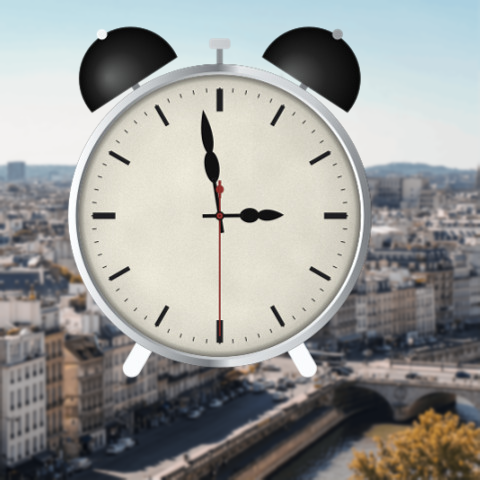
2:58:30
